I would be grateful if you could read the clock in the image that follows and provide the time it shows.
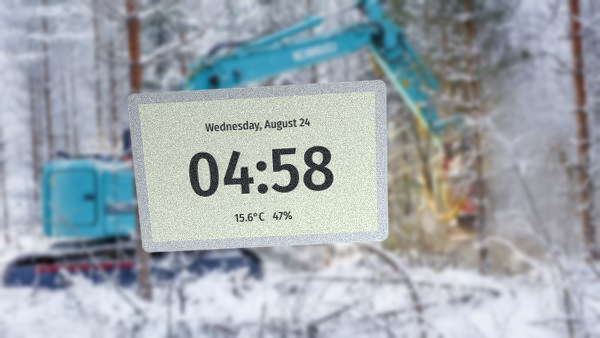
4:58
